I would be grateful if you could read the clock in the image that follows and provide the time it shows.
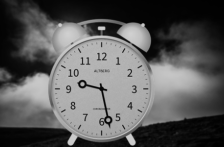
9:28
